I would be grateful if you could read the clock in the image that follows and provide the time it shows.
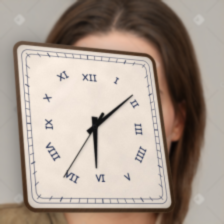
6:08:36
